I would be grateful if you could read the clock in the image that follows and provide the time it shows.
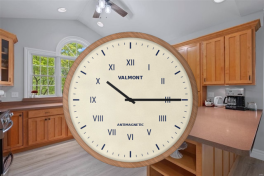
10:15
